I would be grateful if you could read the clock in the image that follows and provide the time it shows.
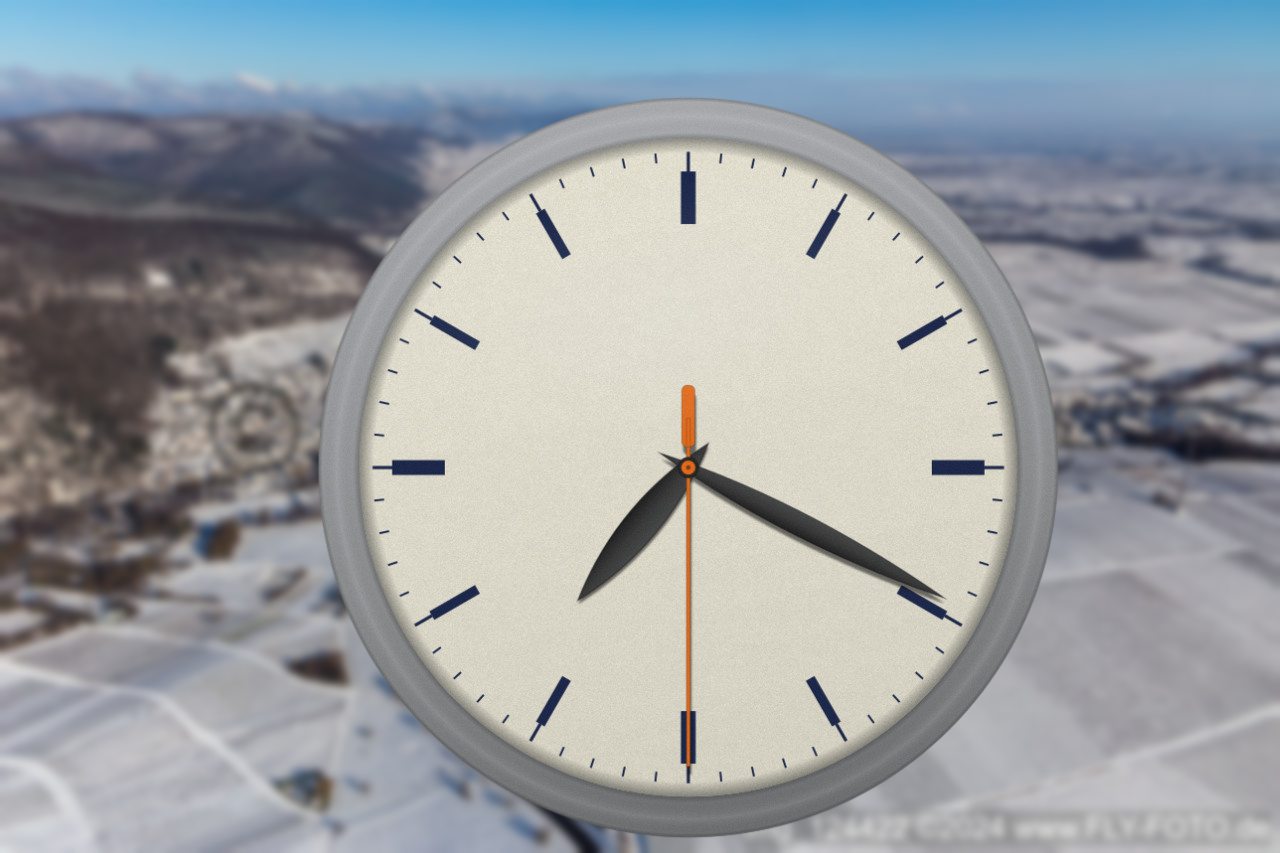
7:19:30
